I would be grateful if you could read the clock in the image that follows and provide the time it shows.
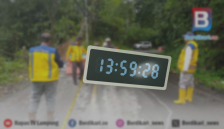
13:59:28
